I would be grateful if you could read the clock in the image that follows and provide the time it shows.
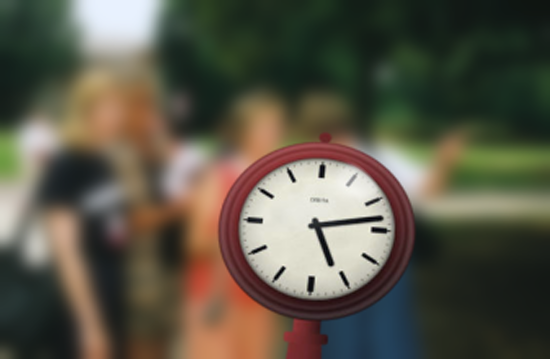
5:13
